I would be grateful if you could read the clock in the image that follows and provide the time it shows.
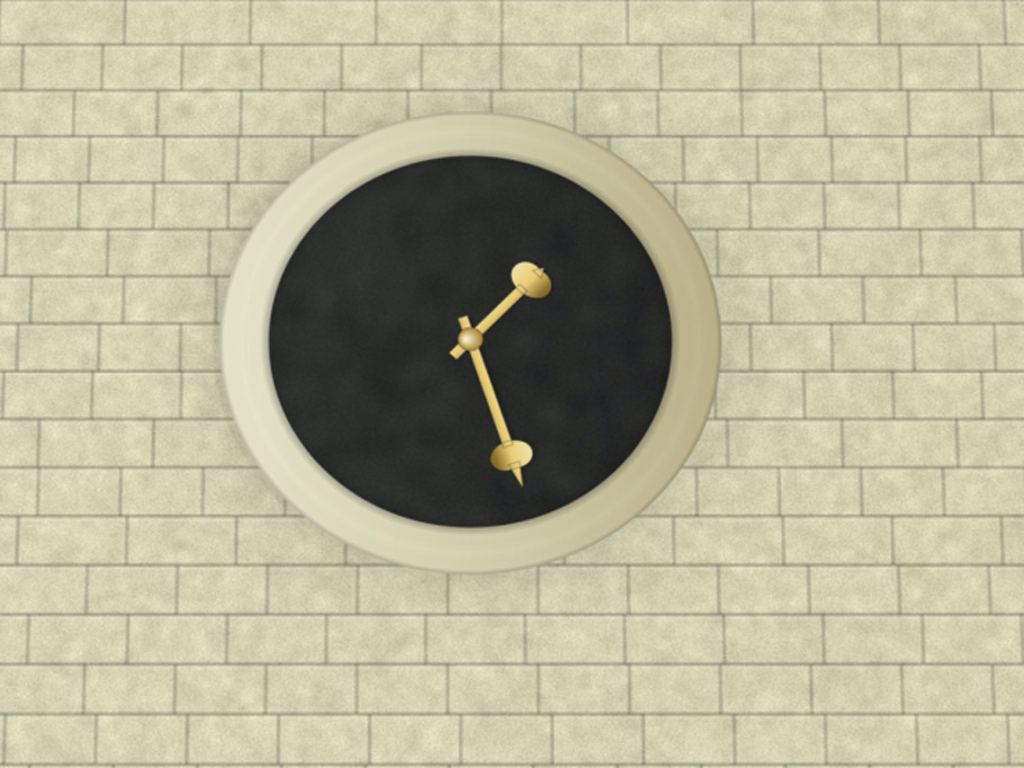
1:27
